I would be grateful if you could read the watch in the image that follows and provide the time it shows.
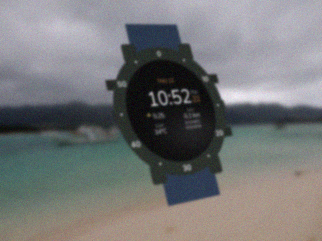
10:52
